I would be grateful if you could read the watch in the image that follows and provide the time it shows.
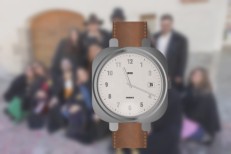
11:19
